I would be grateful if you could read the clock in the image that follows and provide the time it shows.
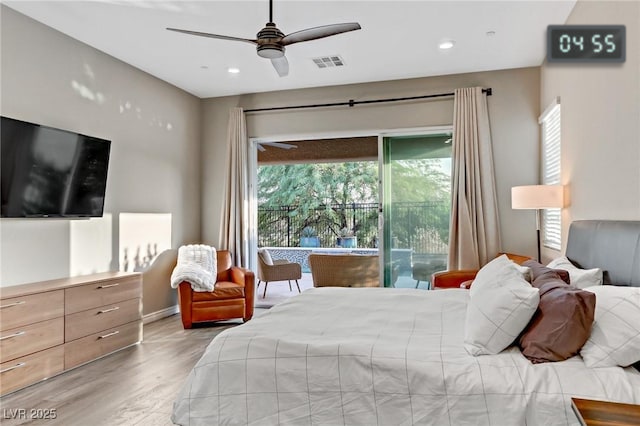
4:55
